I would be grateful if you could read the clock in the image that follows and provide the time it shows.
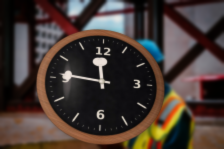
11:46
